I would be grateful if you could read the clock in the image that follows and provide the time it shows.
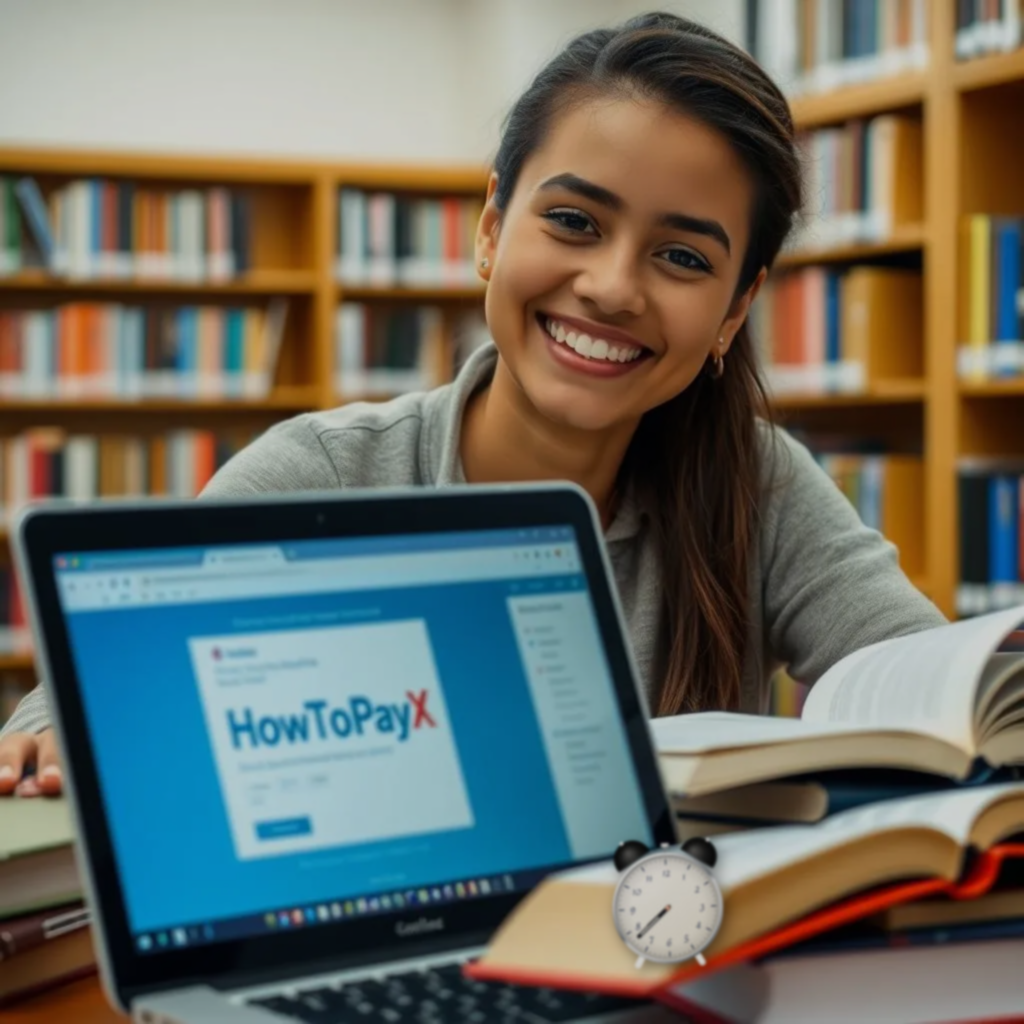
7:38
